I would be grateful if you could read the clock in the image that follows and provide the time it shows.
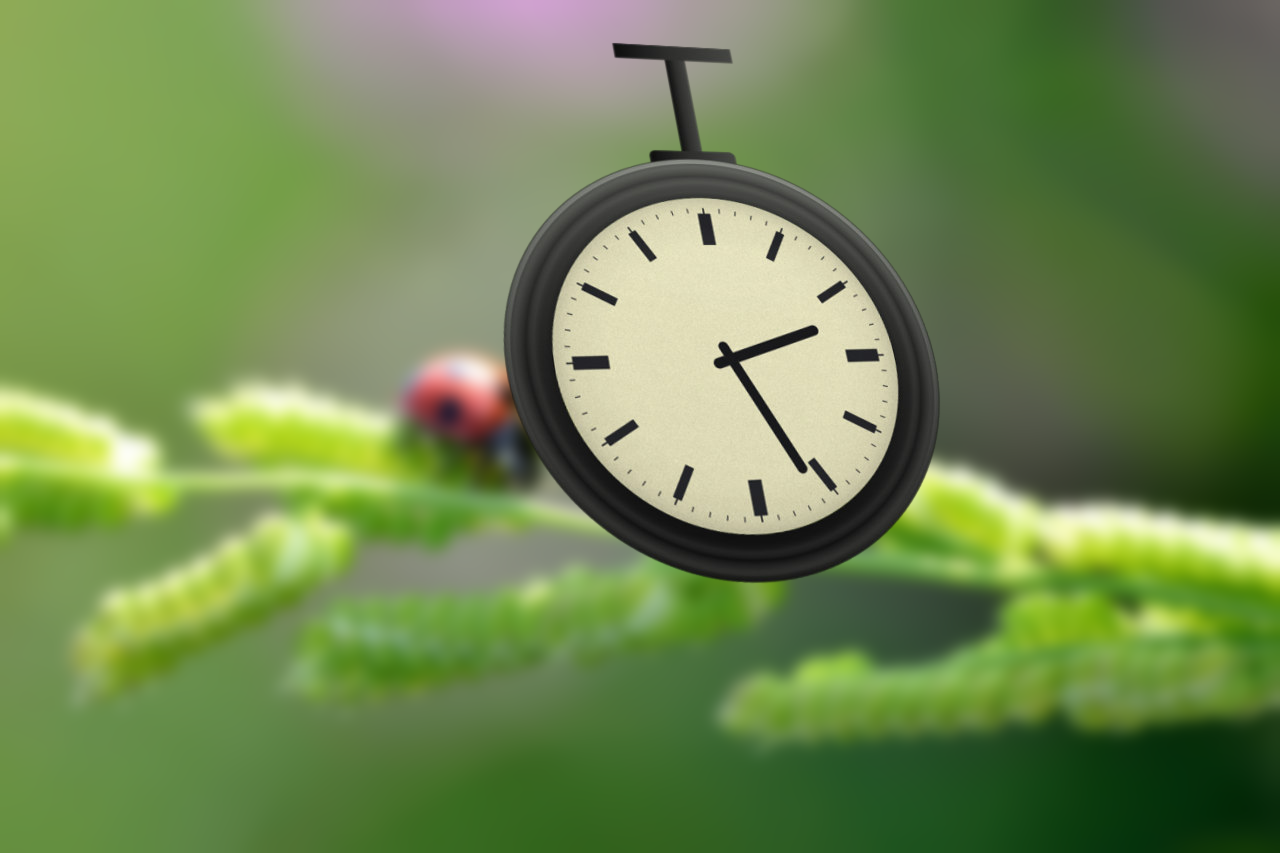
2:26
